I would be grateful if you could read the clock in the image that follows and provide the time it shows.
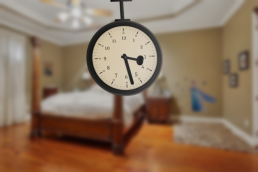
3:28
